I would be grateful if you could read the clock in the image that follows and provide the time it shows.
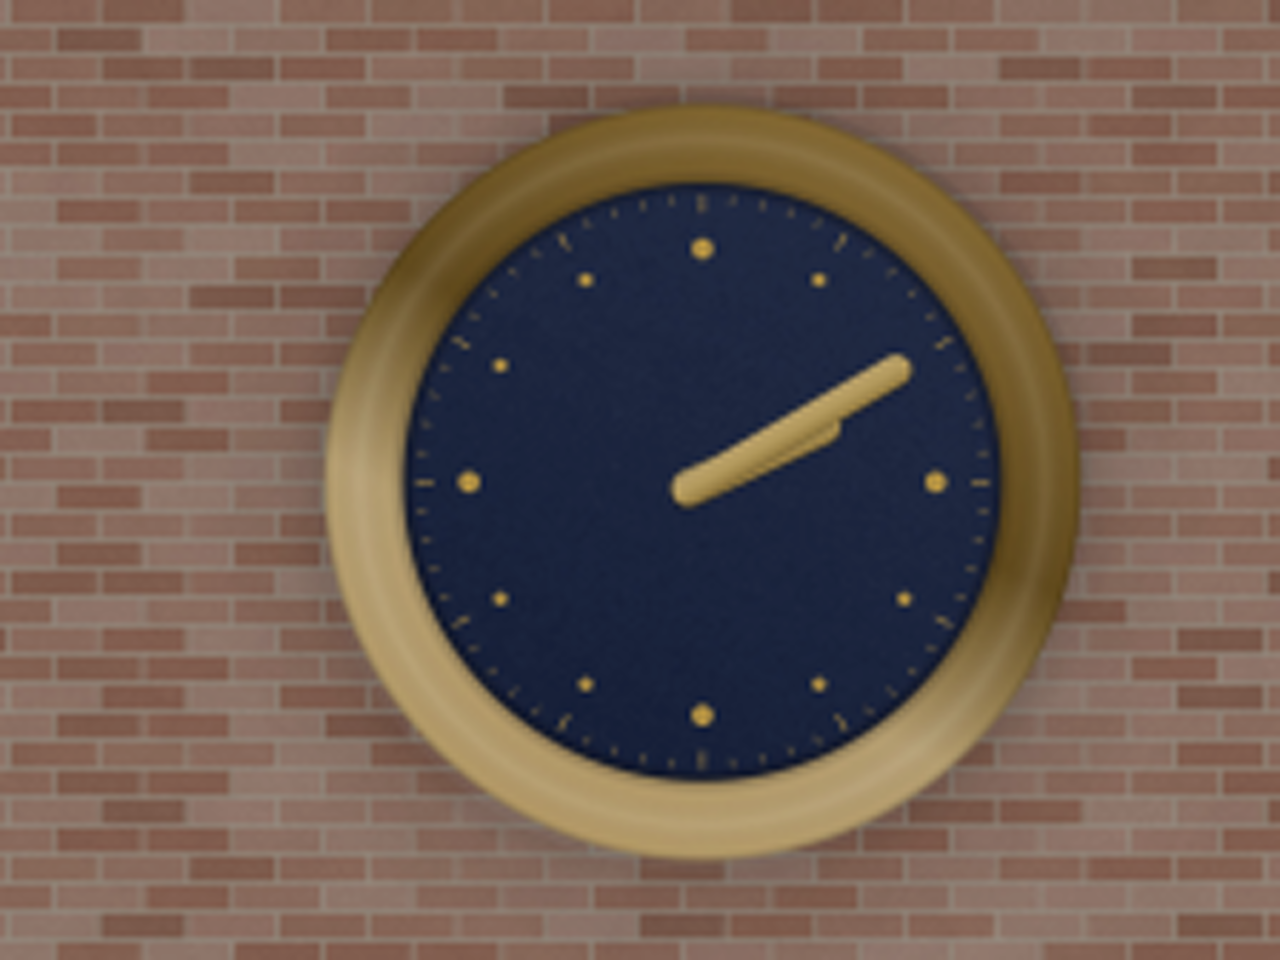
2:10
